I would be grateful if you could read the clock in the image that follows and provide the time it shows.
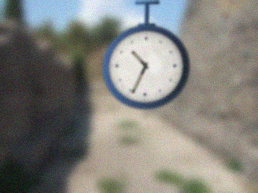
10:34
